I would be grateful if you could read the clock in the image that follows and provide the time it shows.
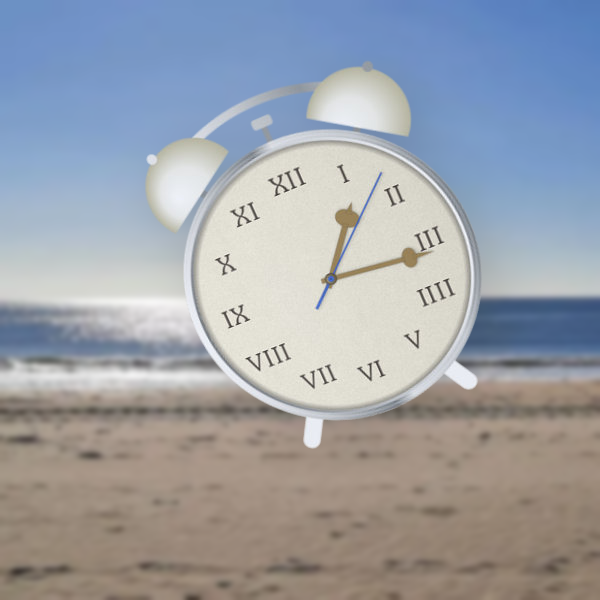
1:16:08
